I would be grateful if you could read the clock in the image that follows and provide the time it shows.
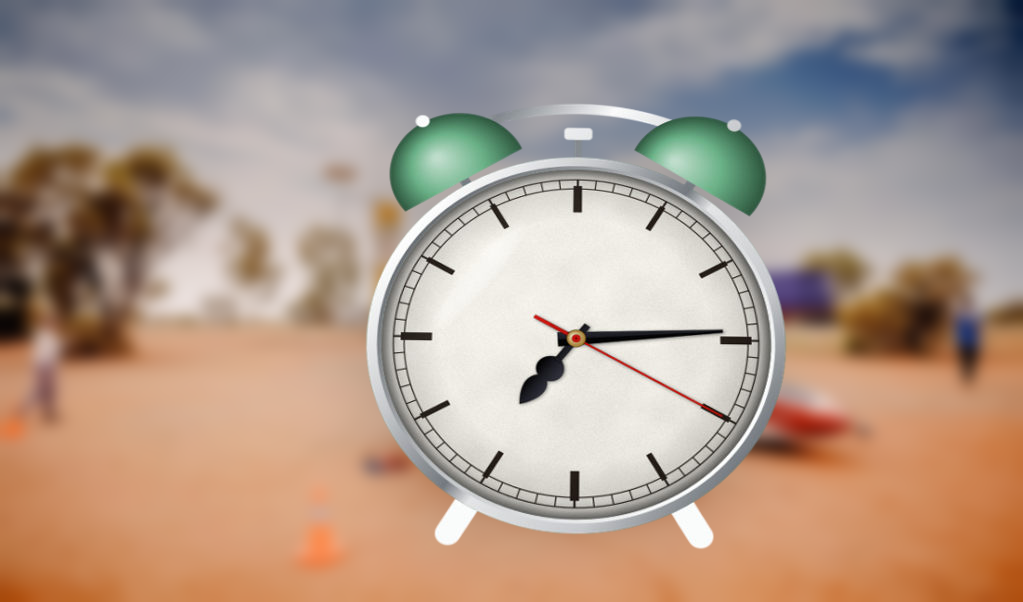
7:14:20
